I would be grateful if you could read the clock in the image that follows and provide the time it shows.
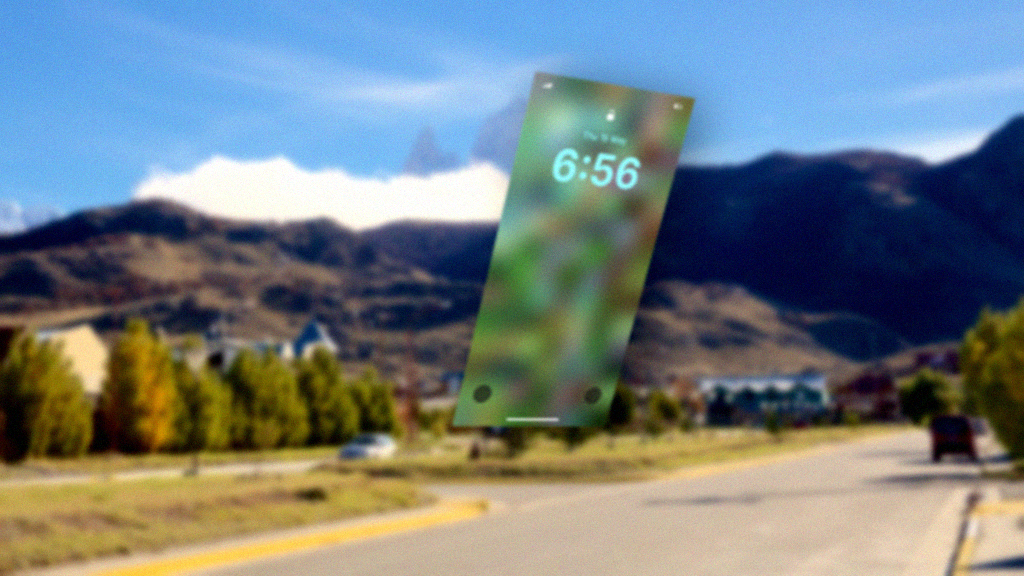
6:56
